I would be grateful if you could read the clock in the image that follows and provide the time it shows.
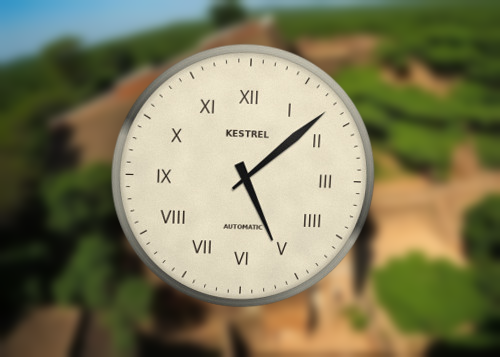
5:08
